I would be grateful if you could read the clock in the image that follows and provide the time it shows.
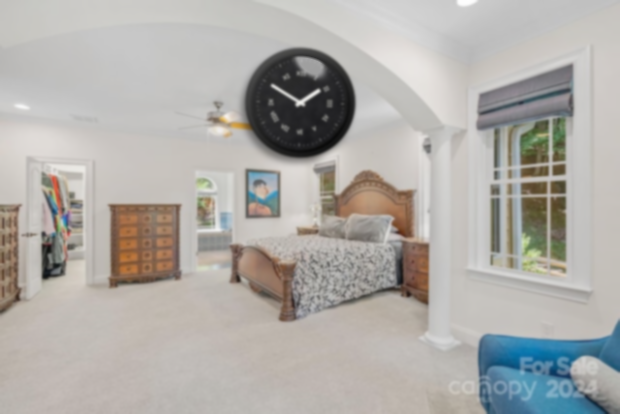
1:50
